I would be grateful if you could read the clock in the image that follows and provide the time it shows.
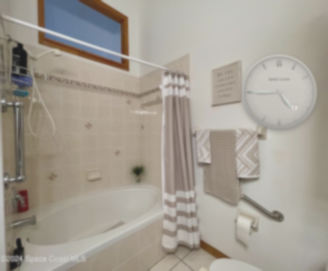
4:45
